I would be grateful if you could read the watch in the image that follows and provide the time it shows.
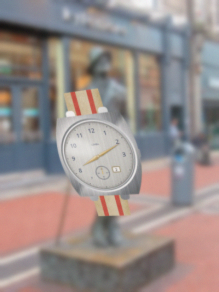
8:11
